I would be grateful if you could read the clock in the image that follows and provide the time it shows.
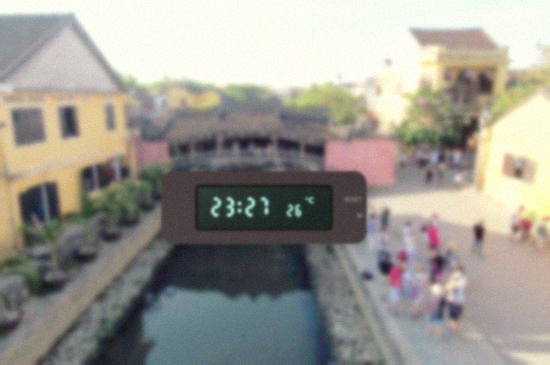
23:27
